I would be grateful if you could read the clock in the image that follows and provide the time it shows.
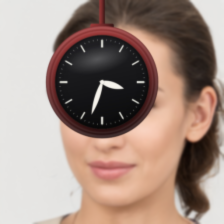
3:33
